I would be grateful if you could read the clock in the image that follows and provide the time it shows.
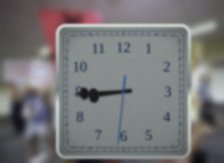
8:44:31
